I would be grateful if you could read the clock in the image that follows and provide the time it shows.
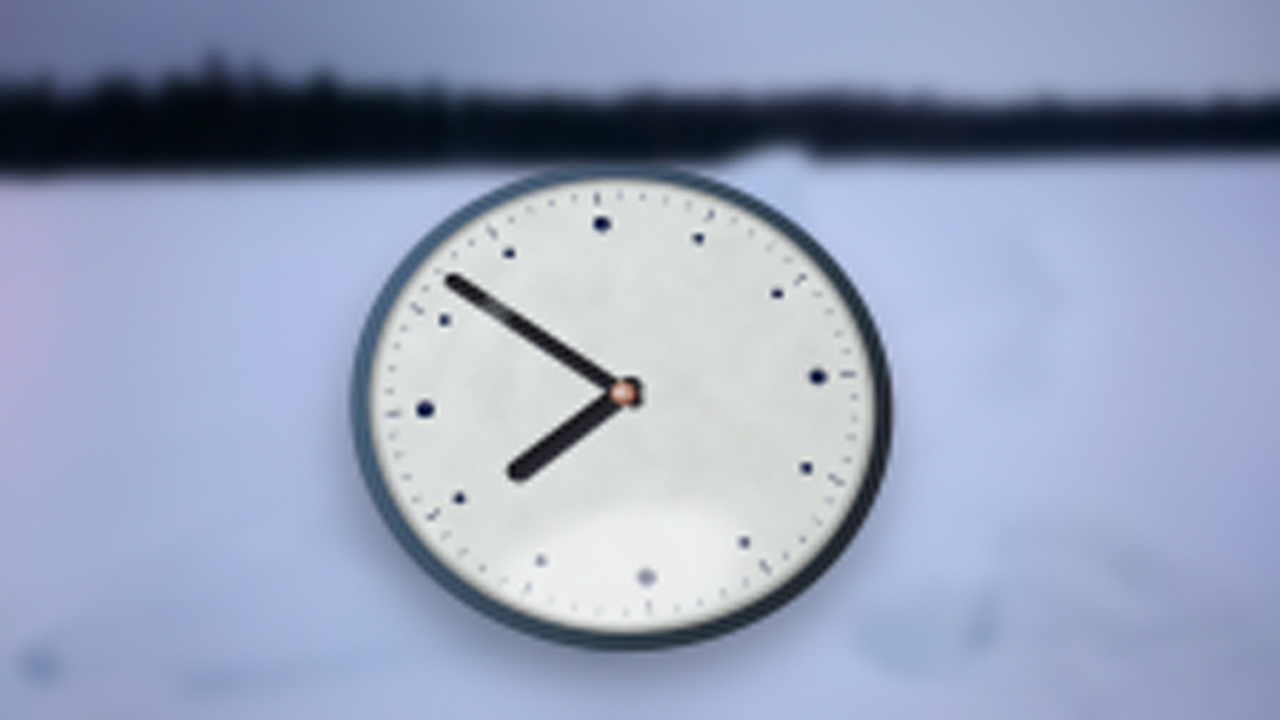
7:52
